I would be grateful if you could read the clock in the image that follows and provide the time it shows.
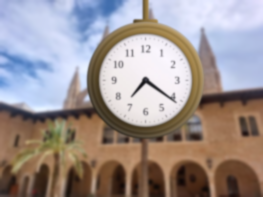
7:21
